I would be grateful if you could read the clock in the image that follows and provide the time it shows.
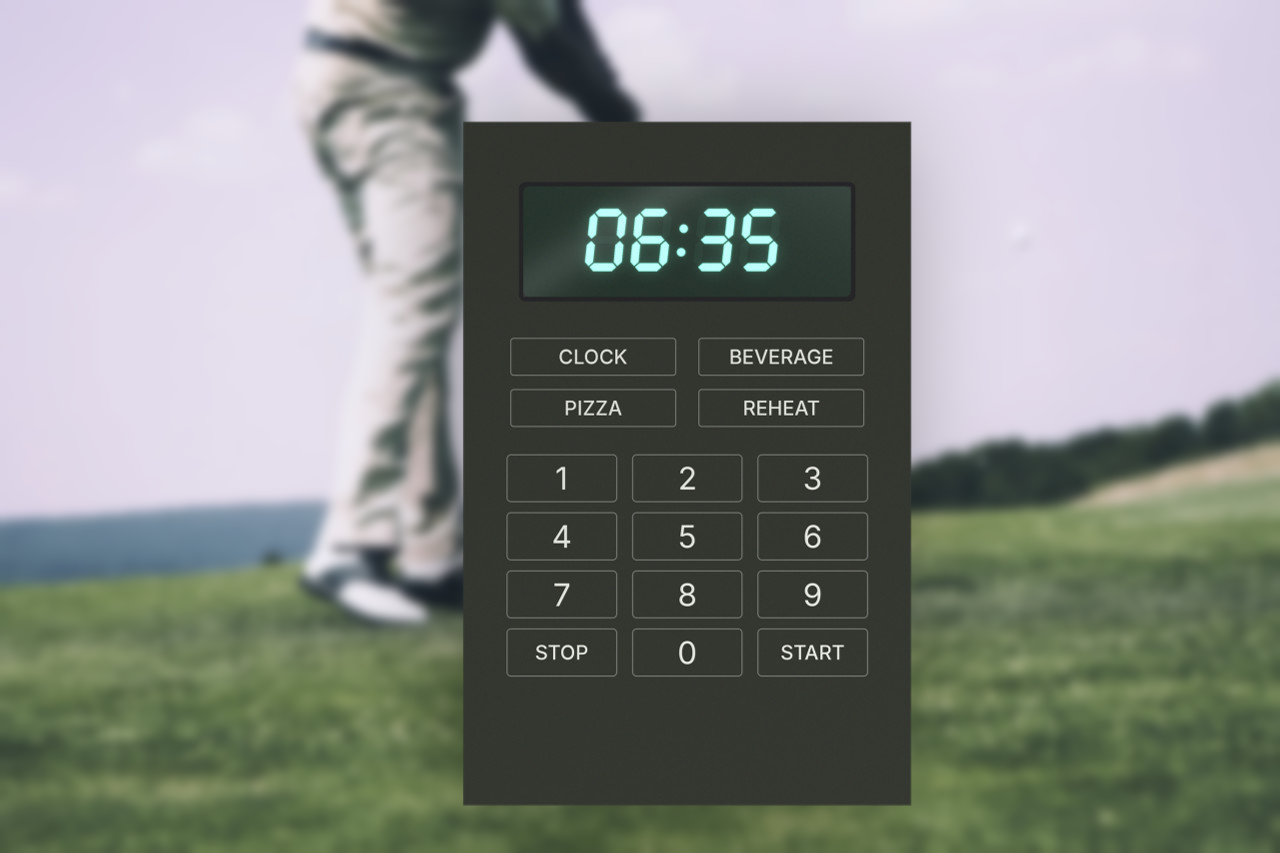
6:35
